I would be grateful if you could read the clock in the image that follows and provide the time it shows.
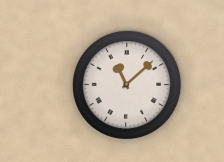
11:08
